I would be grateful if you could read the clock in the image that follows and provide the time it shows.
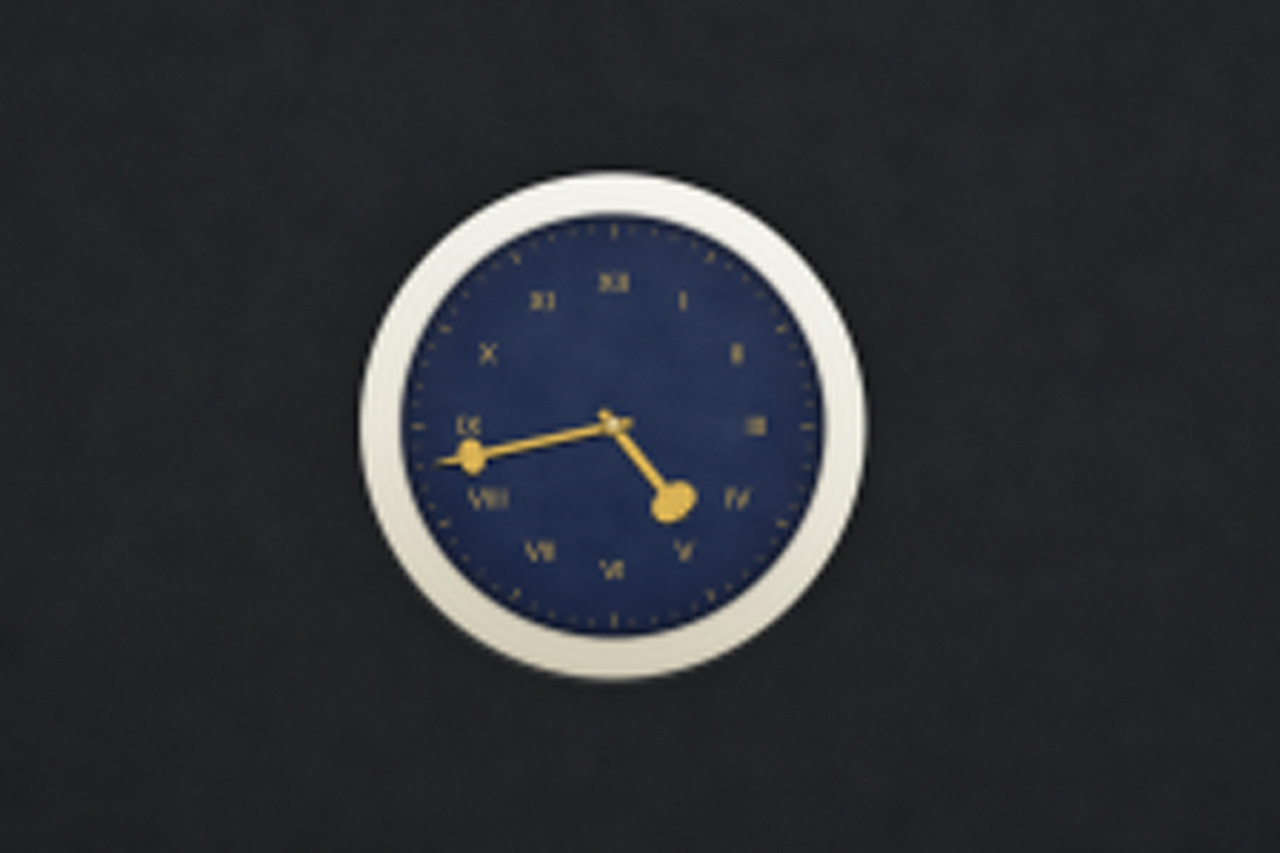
4:43
